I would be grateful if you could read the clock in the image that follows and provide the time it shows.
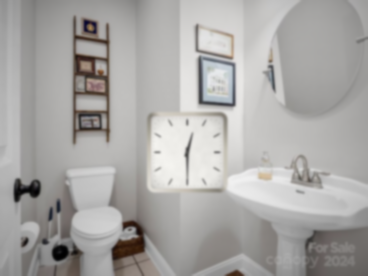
12:30
